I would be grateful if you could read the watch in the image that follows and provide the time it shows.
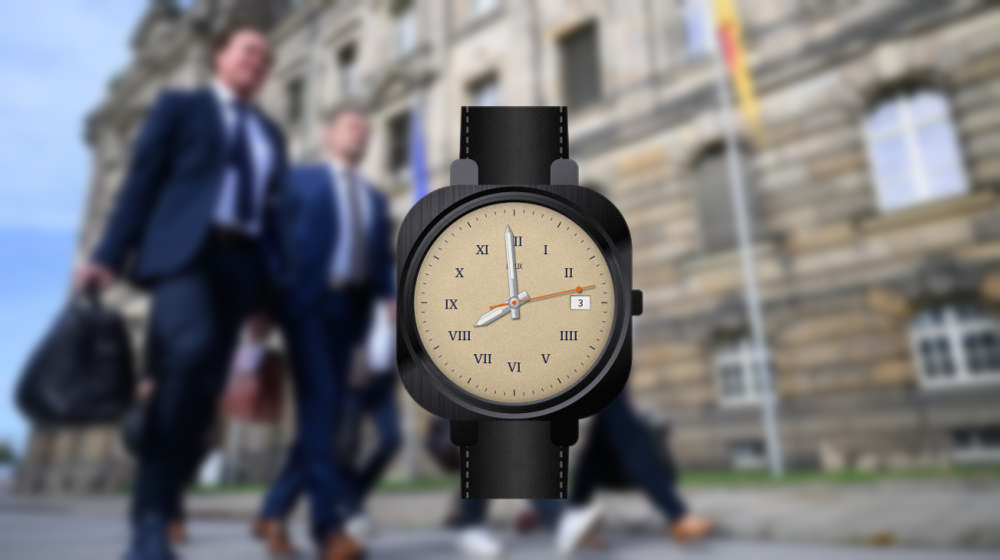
7:59:13
